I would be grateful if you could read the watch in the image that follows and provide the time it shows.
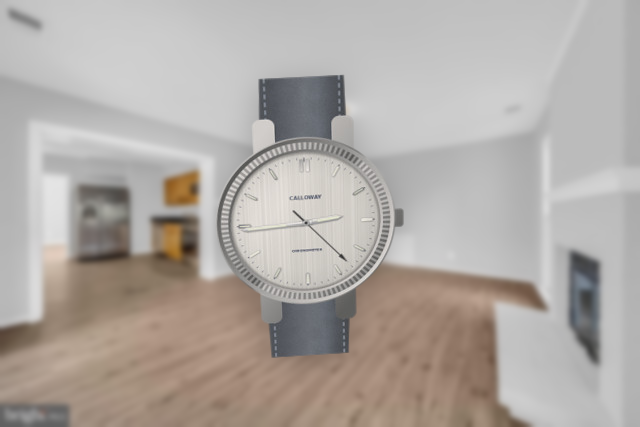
2:44:23
